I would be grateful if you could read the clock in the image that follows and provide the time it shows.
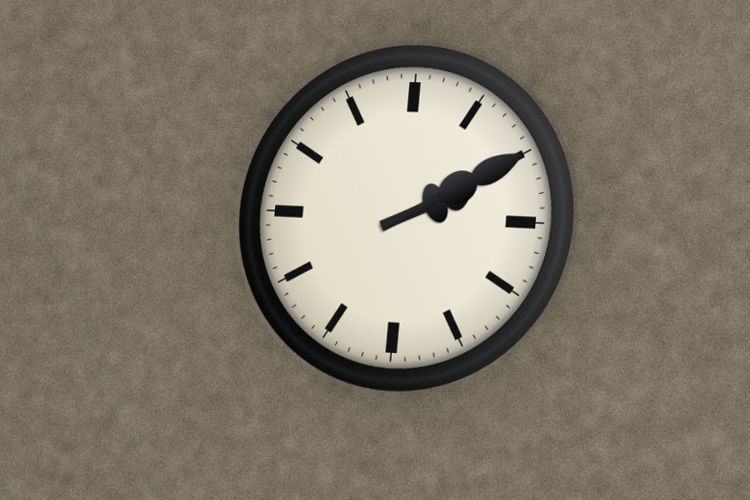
2:10
